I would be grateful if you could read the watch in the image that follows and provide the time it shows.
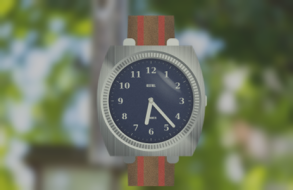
6:23
